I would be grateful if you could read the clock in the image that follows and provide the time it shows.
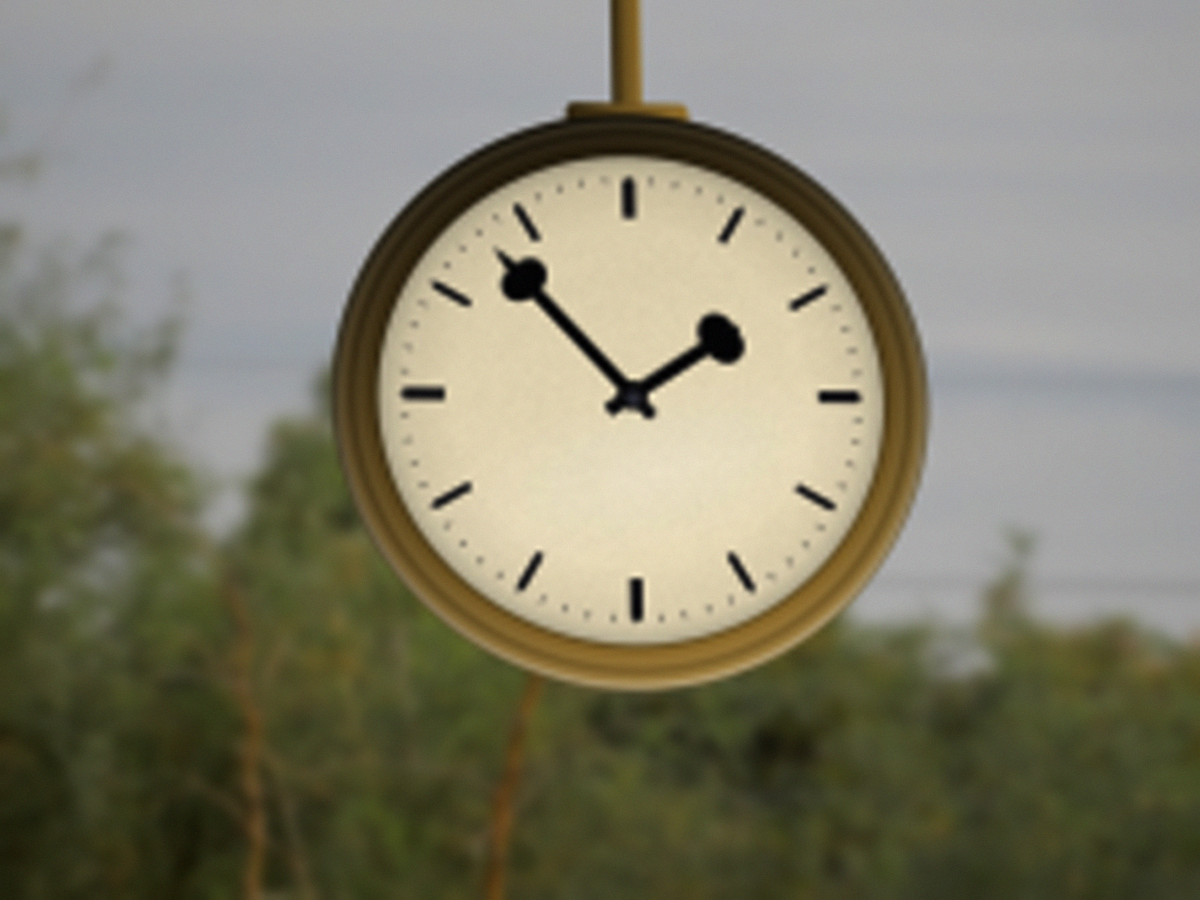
1:53
